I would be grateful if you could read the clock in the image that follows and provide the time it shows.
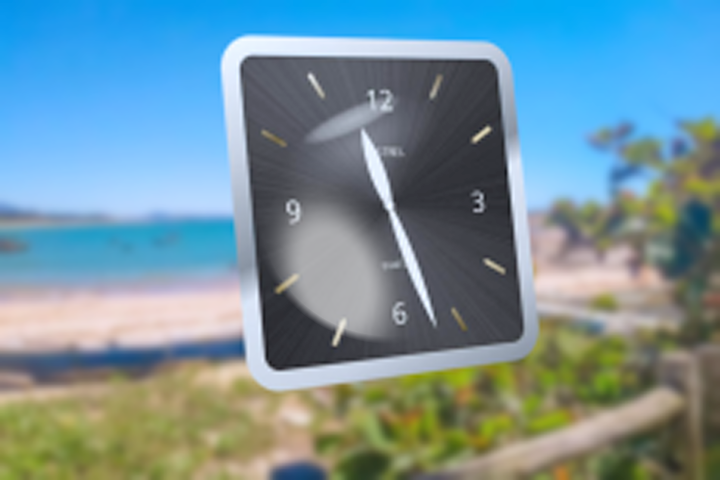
11:27
